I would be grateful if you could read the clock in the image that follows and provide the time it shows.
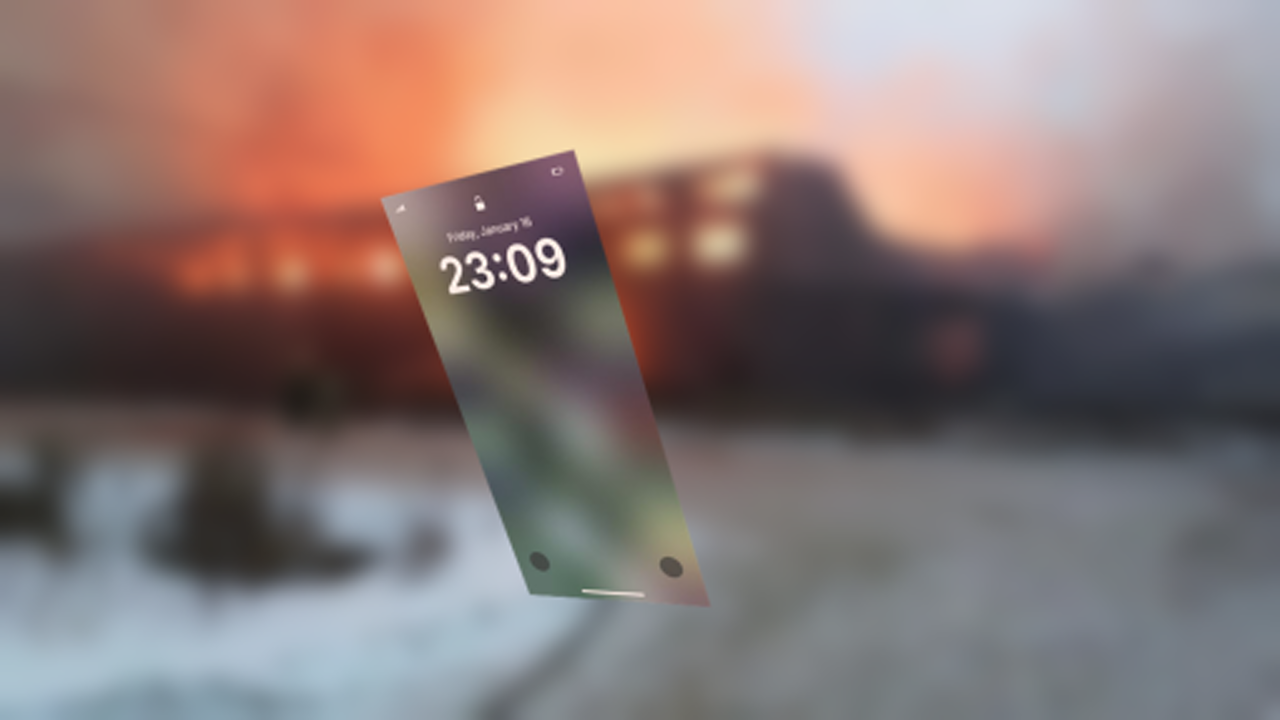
23:09
